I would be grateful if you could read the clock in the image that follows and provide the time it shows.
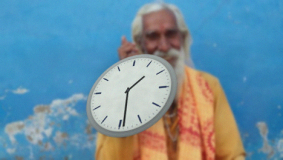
1:29
